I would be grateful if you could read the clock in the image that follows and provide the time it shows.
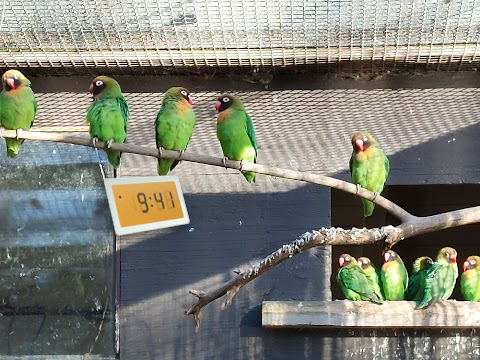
9:41
